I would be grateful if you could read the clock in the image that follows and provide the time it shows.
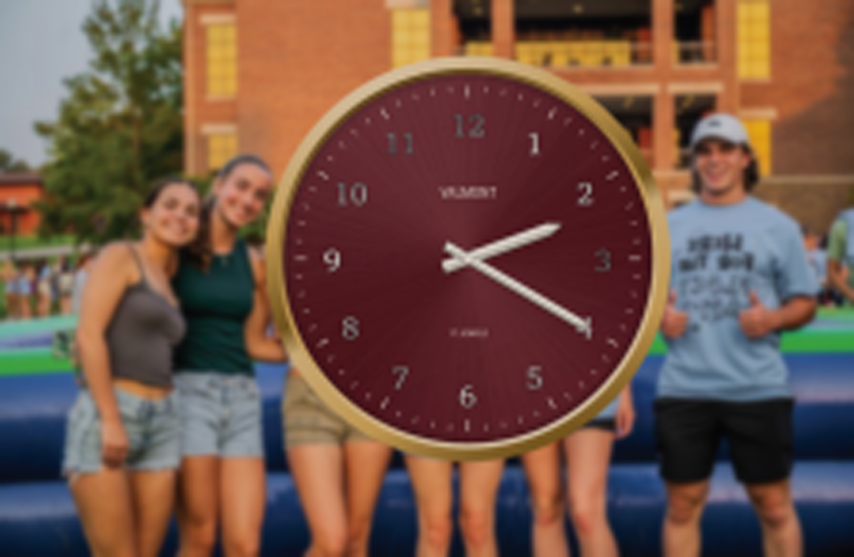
2:20
